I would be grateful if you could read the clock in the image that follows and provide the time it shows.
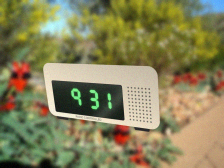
9:31
